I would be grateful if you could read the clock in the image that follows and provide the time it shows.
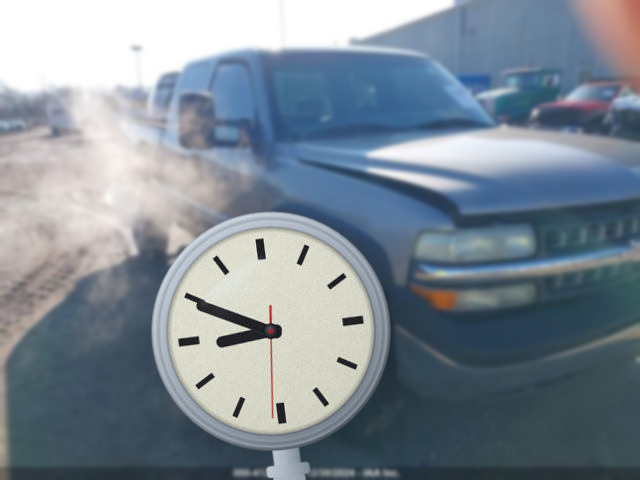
8:49:31
